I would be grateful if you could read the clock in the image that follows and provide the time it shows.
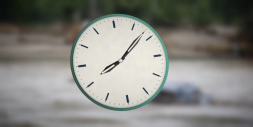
8:08
